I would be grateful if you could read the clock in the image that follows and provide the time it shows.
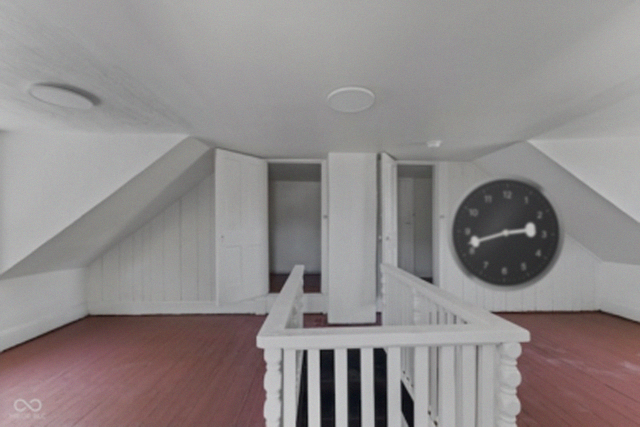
2:42
